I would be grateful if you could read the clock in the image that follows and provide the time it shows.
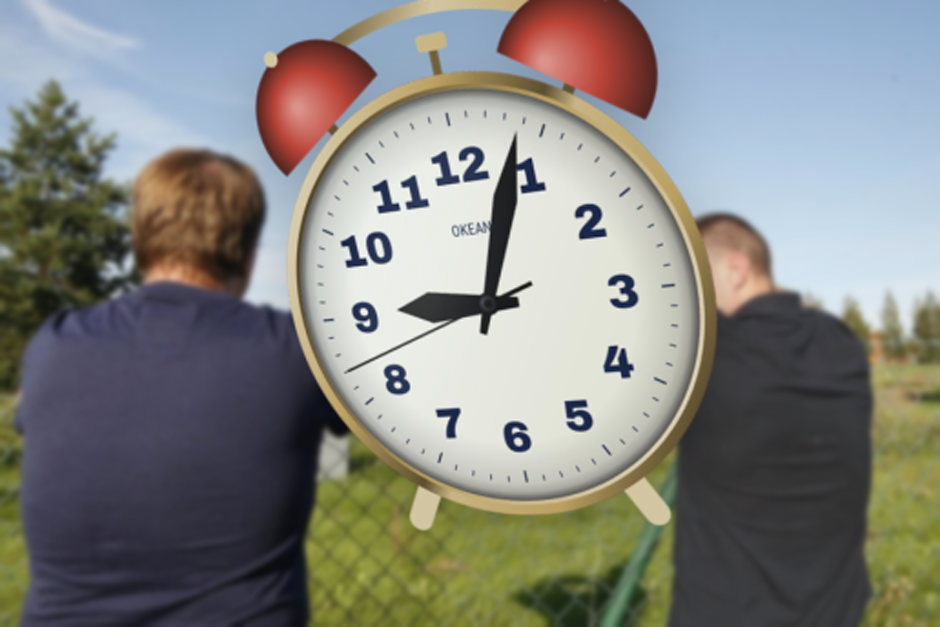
9:03:42
